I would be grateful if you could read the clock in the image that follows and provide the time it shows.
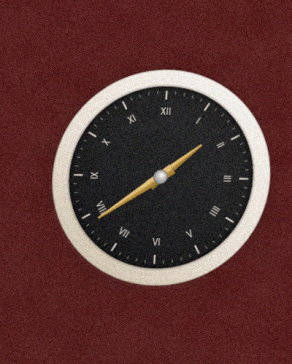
1:39
